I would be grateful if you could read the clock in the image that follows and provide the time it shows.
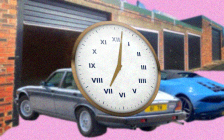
7:02
